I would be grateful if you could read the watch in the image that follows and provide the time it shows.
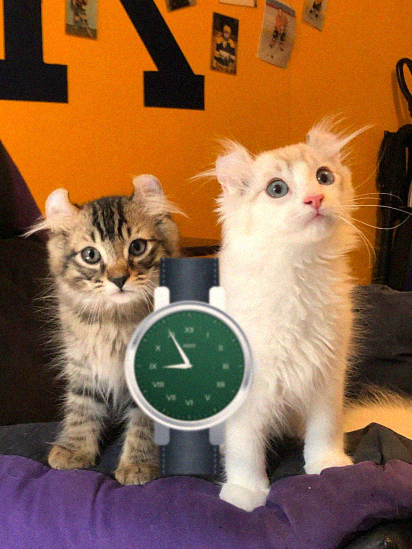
8:55
